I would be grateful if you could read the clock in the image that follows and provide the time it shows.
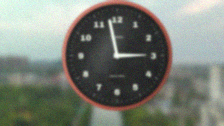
2:58
